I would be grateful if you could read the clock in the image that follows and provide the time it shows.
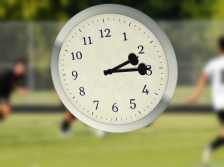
2:15
